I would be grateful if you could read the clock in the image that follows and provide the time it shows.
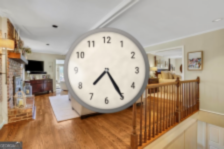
7:25
